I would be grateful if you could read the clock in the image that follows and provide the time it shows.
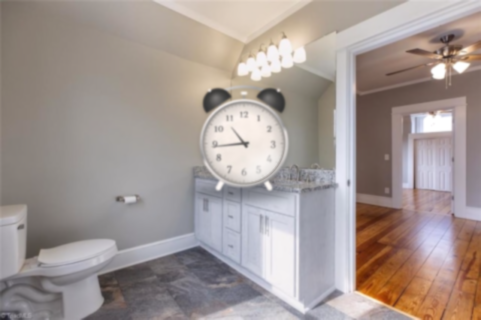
10:44
